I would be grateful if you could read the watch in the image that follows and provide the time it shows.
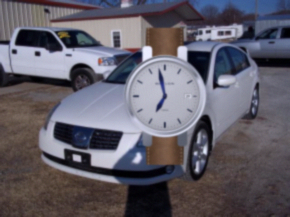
6:58
